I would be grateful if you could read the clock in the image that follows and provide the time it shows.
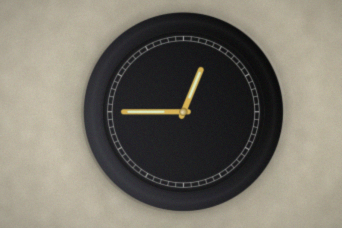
12:45
